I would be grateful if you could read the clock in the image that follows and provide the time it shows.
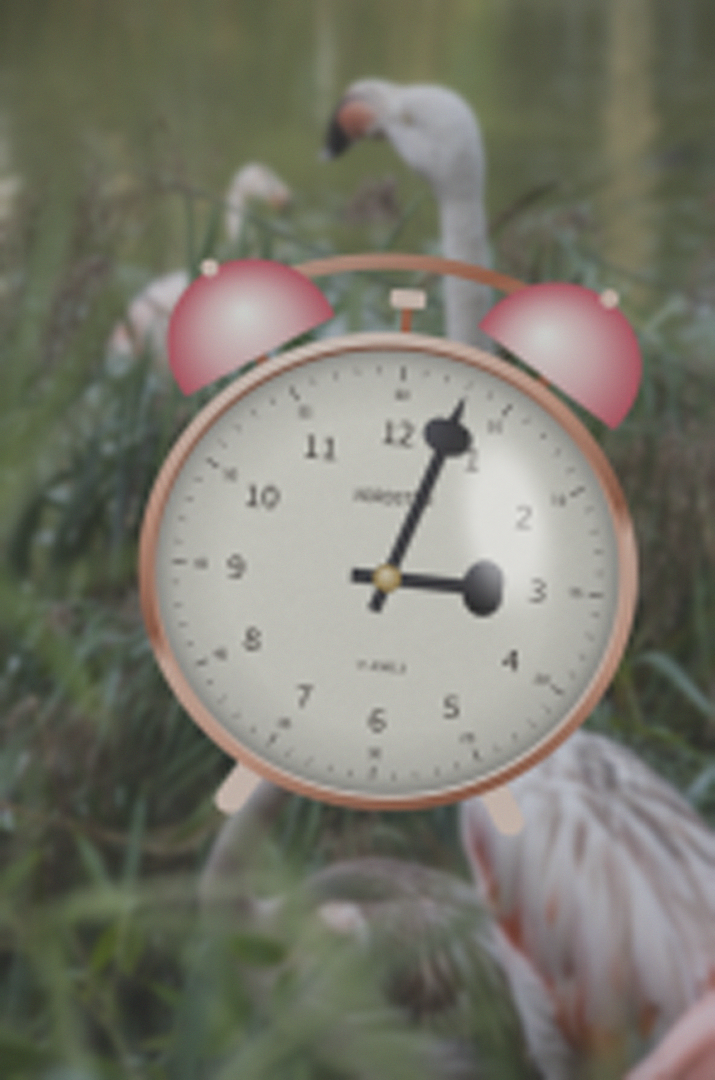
3:03
